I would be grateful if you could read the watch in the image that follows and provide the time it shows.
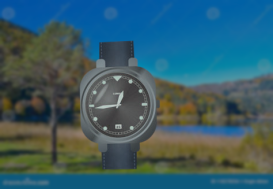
12:44
